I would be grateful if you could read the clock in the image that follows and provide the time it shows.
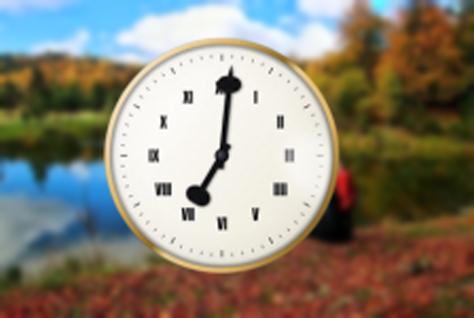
7:01
